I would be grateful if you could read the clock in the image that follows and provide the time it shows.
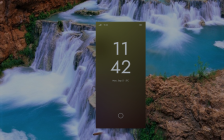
11:42
